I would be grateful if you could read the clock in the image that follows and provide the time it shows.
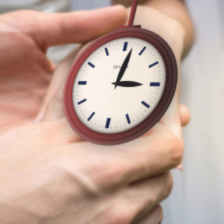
3:02
